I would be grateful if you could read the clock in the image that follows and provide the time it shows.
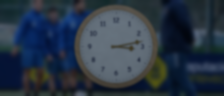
3:13
